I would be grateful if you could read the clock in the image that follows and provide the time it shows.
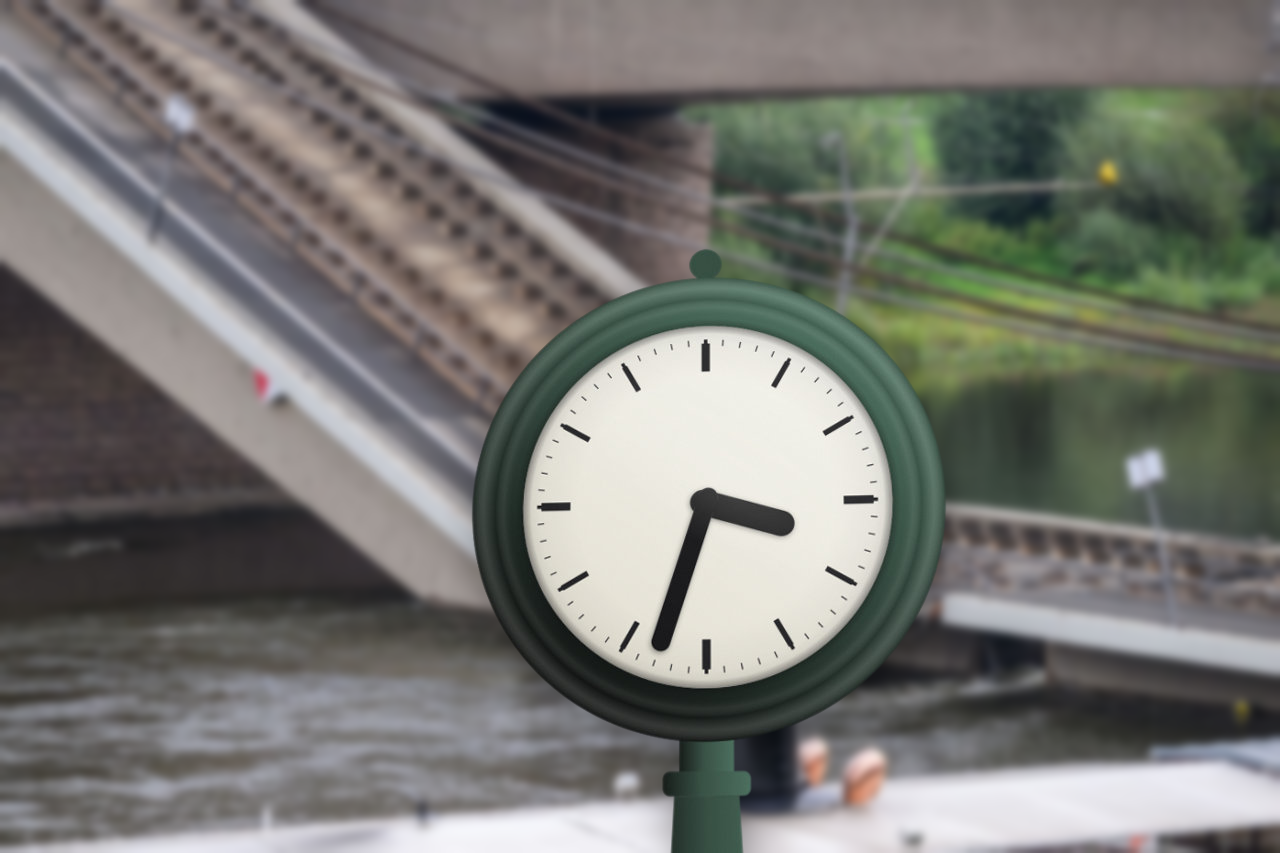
3:33
